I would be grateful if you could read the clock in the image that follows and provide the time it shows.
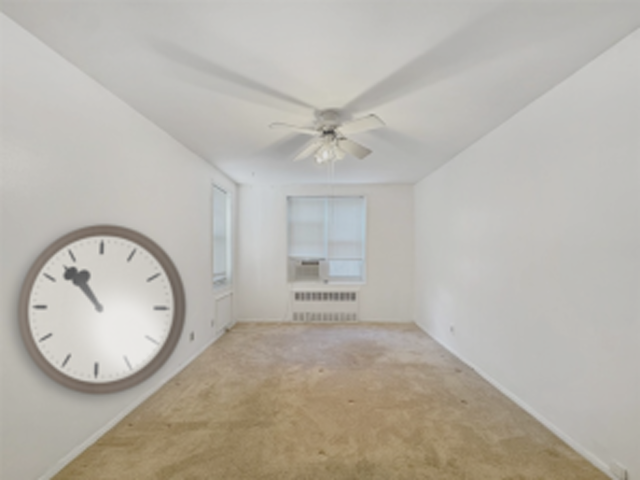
10:53
